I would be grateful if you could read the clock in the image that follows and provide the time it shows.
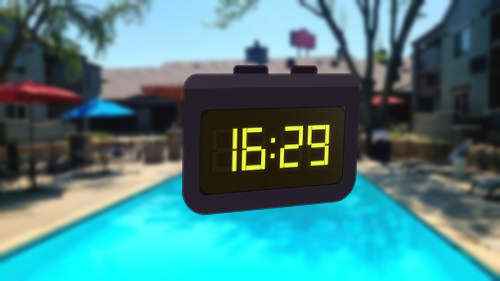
16:29
